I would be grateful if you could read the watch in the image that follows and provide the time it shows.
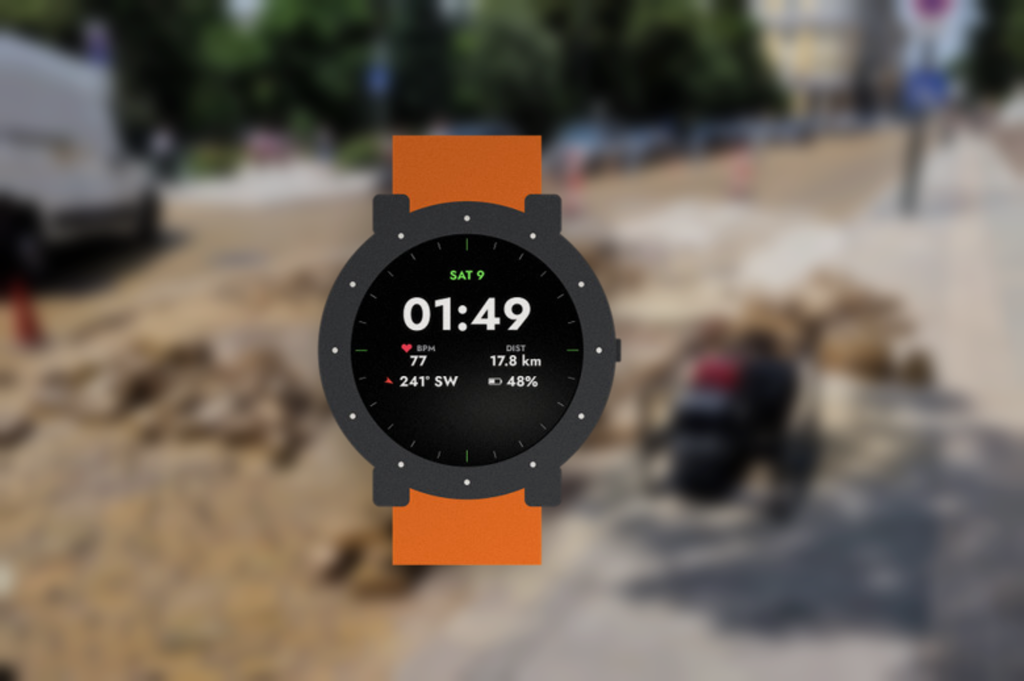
1:49
